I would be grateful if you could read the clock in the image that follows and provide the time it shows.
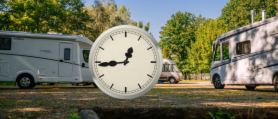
12:44
